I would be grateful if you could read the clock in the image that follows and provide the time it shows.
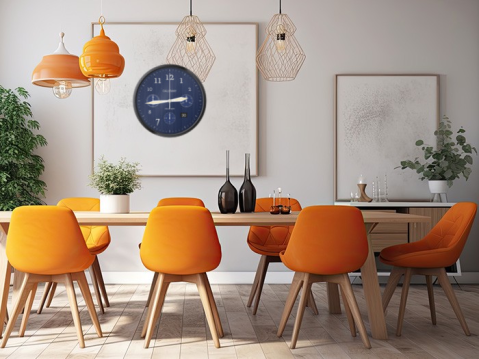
2:44
